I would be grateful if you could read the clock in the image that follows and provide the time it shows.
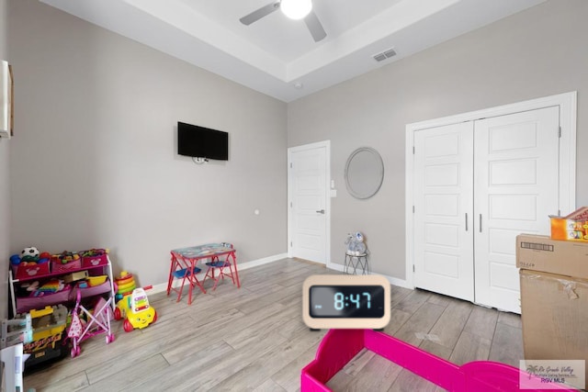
8:47
